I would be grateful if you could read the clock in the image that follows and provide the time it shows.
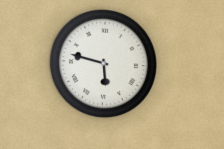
5:47
